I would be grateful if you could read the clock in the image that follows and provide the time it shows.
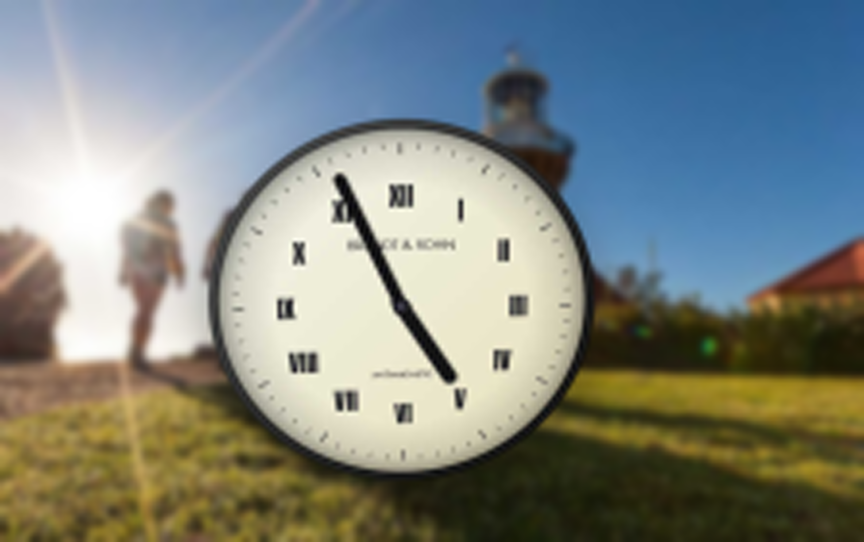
4:56
